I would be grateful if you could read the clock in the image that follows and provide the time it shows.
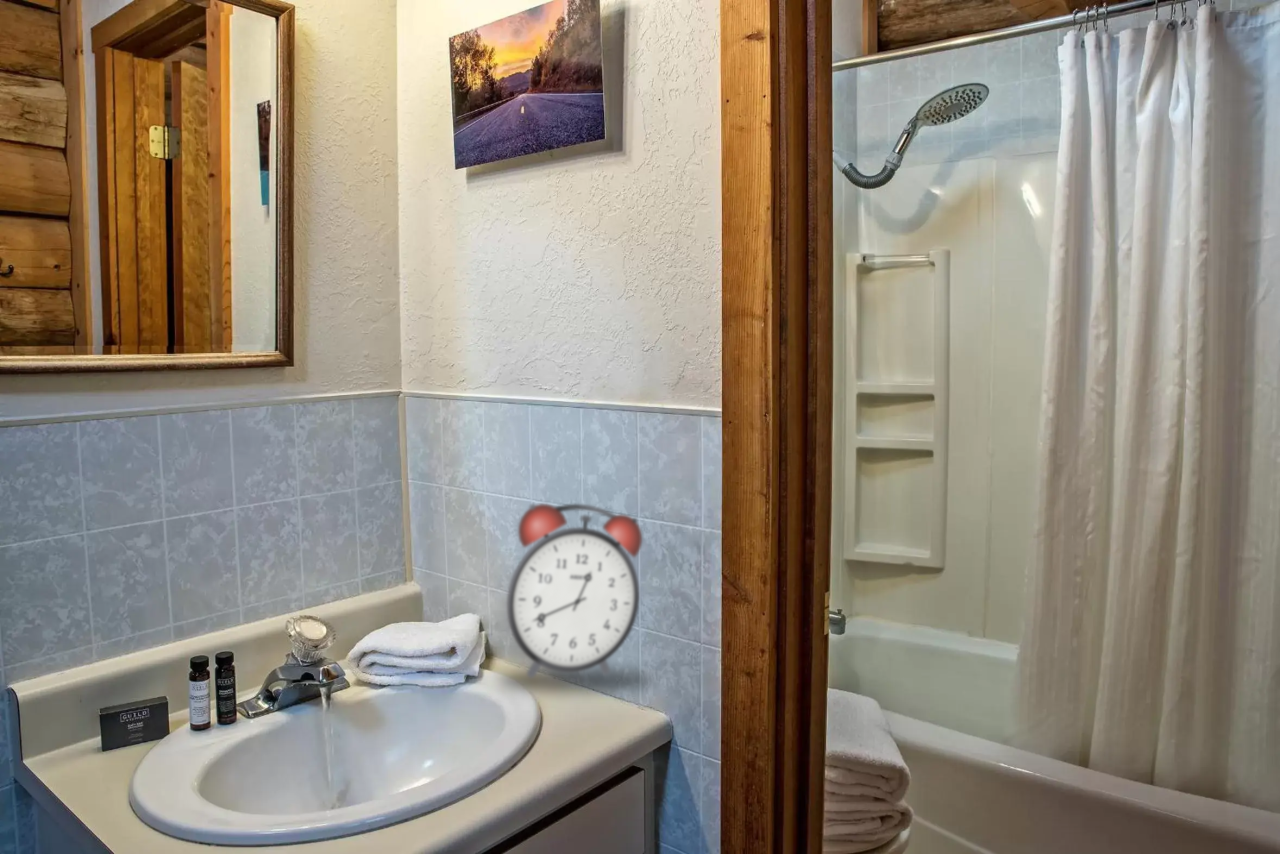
12:41
